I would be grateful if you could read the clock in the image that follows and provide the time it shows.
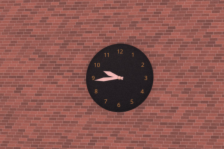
9:44
